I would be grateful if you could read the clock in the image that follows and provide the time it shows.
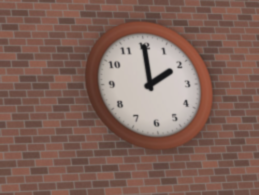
2:00
